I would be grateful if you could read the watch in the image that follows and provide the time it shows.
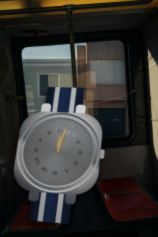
12:02
